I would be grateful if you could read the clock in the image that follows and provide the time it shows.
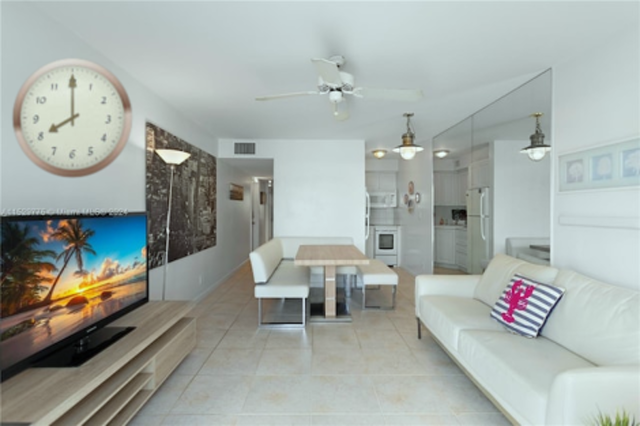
8:00
